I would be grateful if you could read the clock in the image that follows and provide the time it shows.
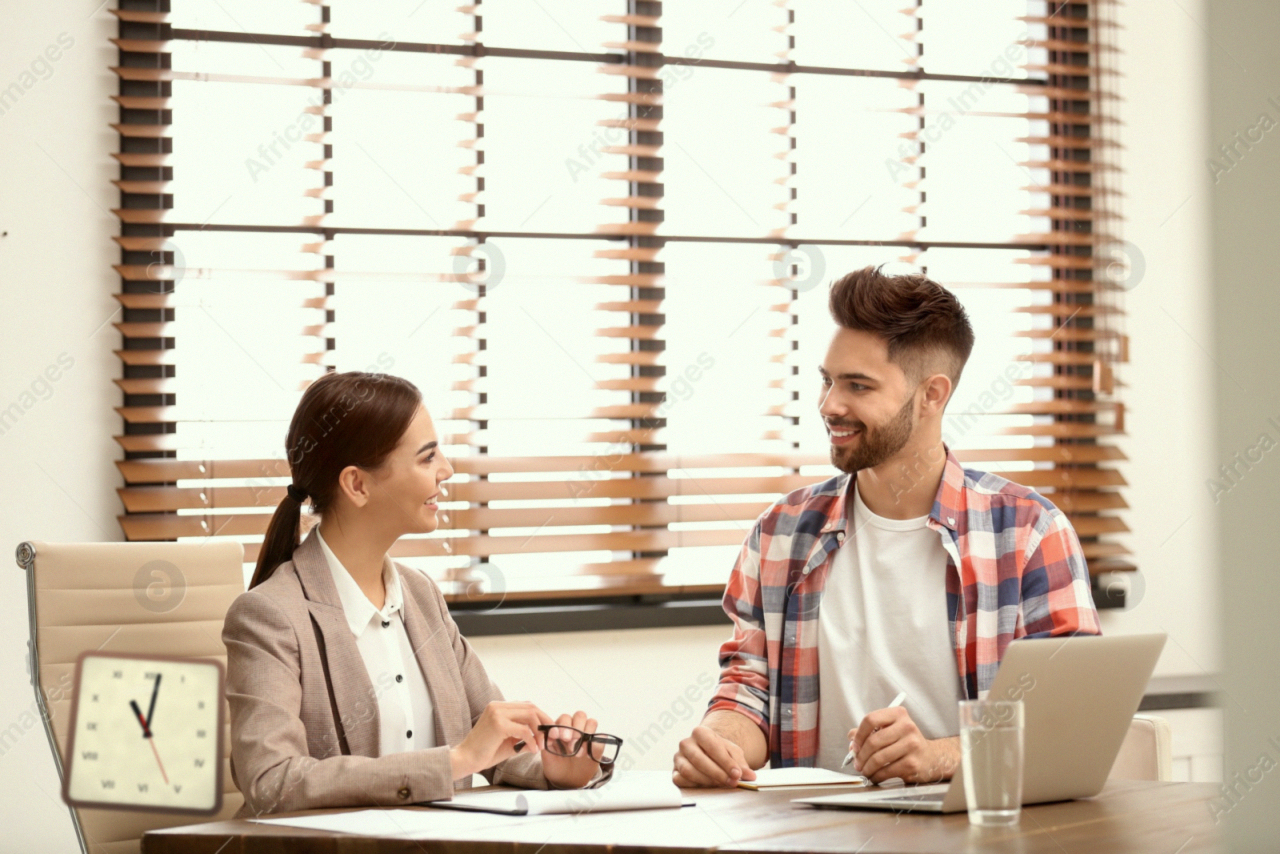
11:01:26
